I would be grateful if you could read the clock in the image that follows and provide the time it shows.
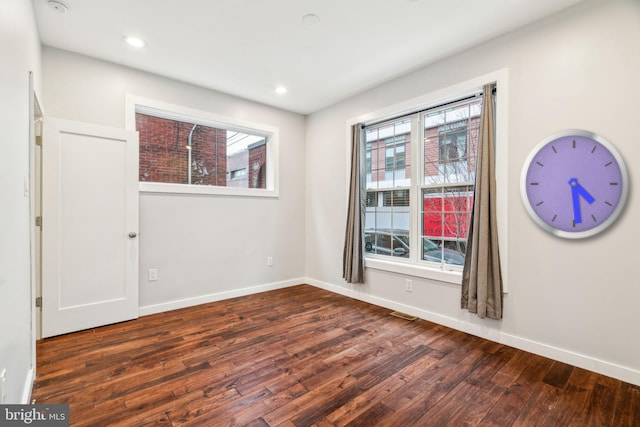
4:29
